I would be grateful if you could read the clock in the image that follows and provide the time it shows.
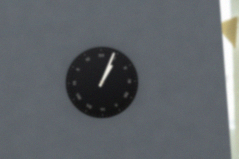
1:04
